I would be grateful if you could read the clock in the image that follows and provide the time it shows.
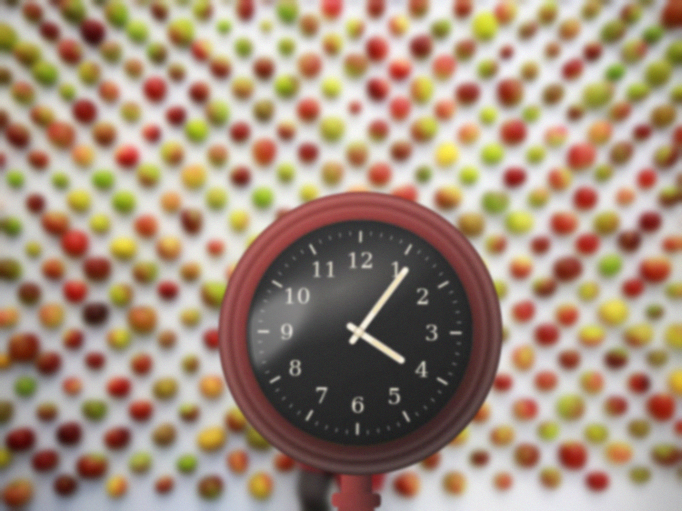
4:06
